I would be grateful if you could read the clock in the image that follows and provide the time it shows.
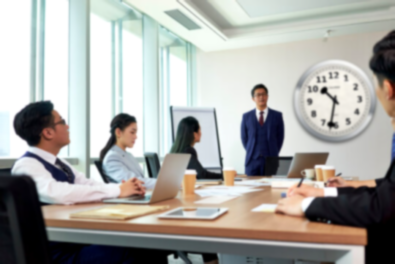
10:32
